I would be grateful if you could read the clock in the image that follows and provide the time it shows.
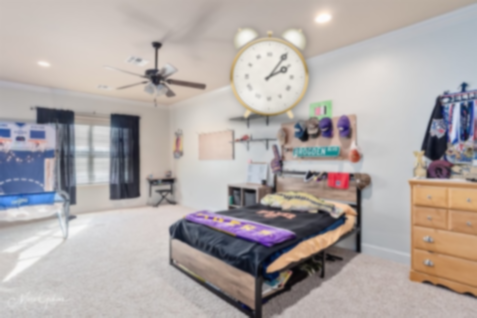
2:06
